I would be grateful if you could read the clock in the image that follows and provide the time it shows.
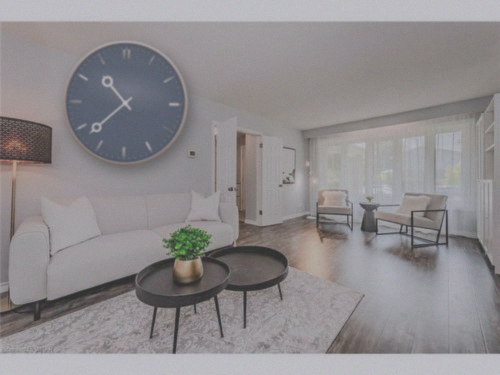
10:38
